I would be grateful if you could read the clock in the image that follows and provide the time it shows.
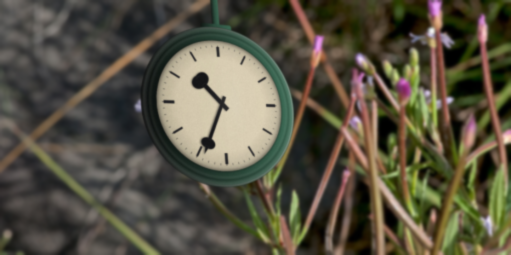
10:34
